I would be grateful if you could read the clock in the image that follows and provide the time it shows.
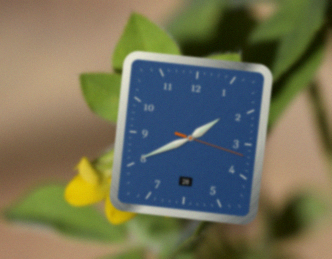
1:40:17
